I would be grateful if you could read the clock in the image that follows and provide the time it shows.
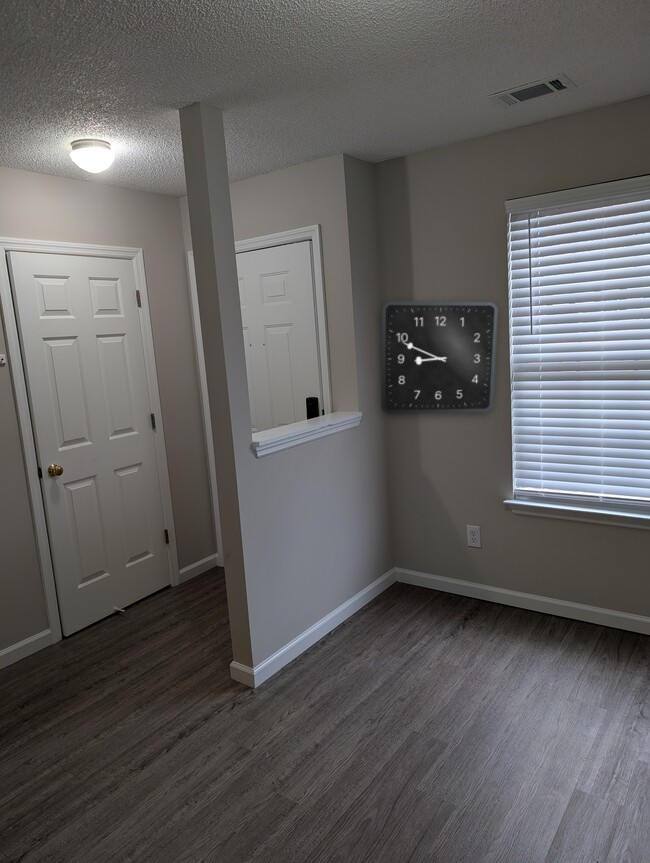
8:49
